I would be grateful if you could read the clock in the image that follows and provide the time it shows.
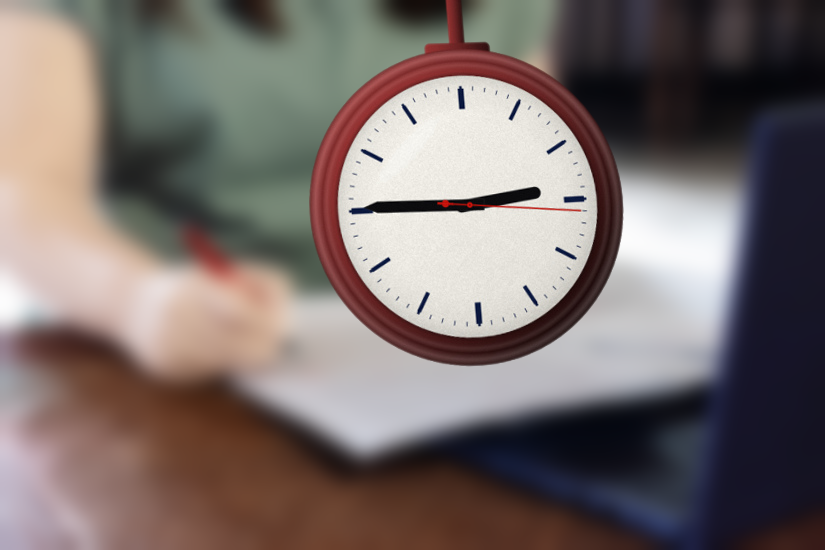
2:45:16
